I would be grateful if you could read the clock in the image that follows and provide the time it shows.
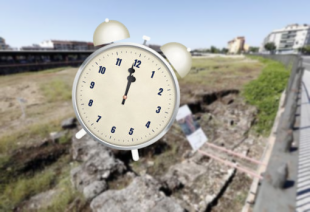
11:59
